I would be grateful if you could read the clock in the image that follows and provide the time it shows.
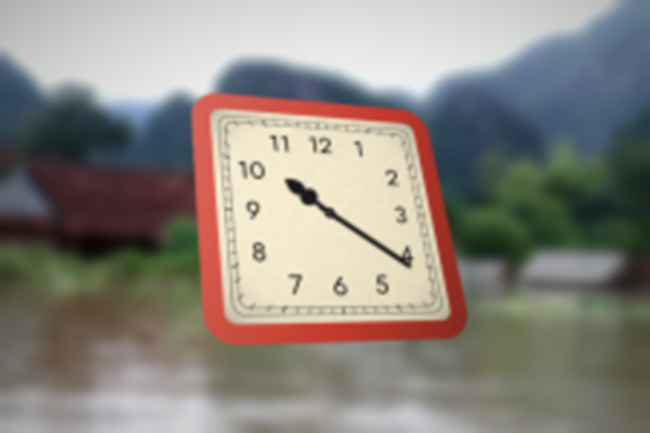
10:21
